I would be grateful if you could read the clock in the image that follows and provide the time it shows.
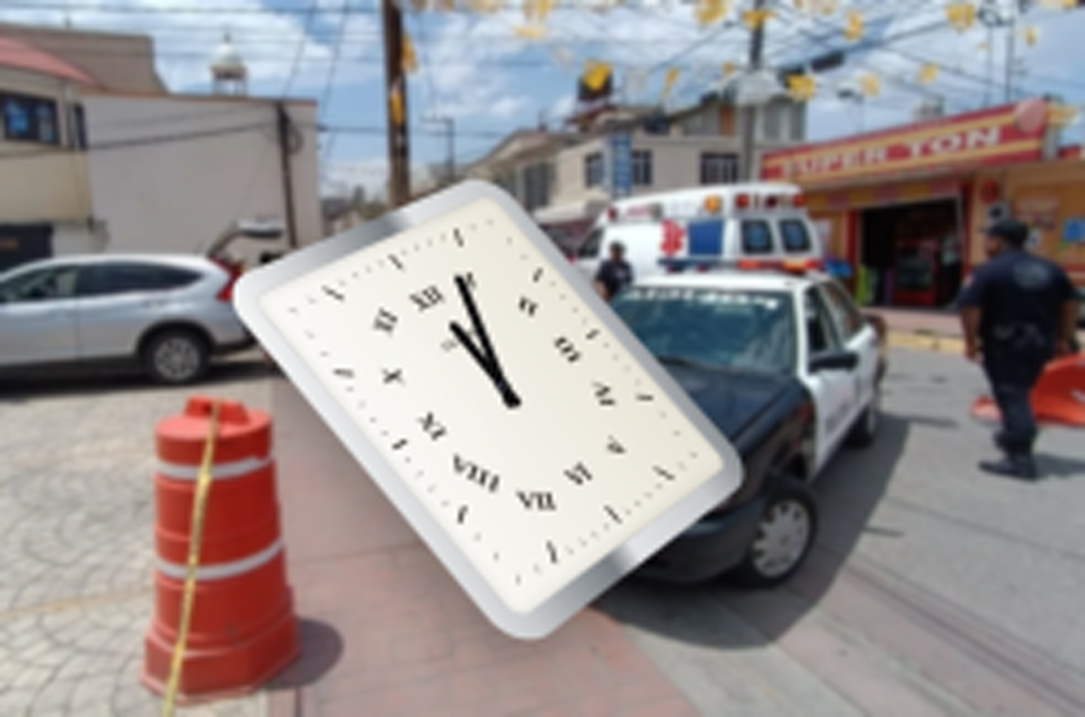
12:04
